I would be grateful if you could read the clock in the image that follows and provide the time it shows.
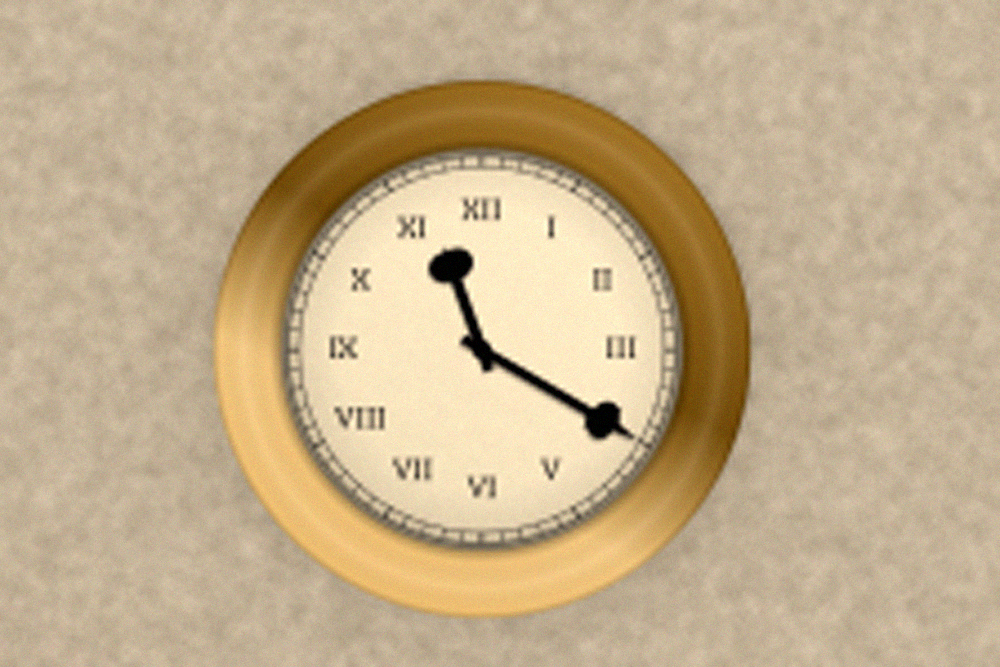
11:20
